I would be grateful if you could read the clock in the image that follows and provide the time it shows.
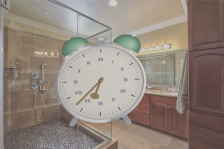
6:37
